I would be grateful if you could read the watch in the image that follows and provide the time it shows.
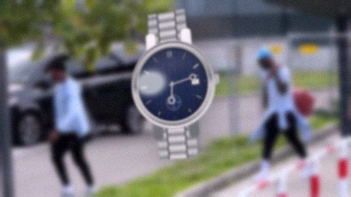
6:13
